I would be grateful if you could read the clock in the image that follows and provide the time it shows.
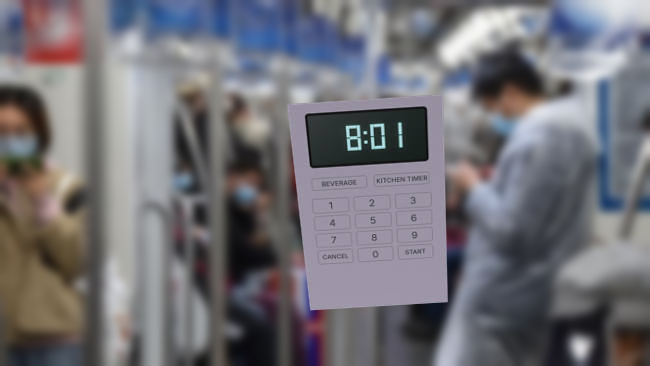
8:01
